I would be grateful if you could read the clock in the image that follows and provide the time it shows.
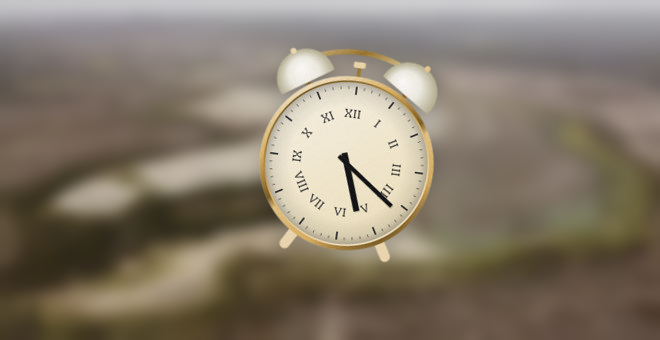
5:21
